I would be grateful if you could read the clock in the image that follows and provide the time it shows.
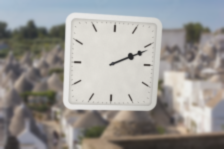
2:11
